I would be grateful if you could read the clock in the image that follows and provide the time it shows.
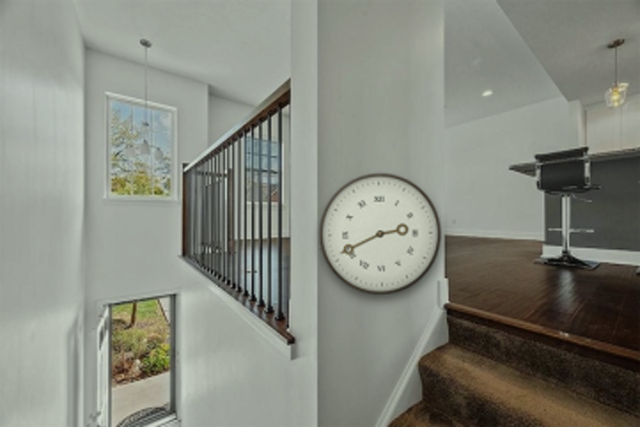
2:41
